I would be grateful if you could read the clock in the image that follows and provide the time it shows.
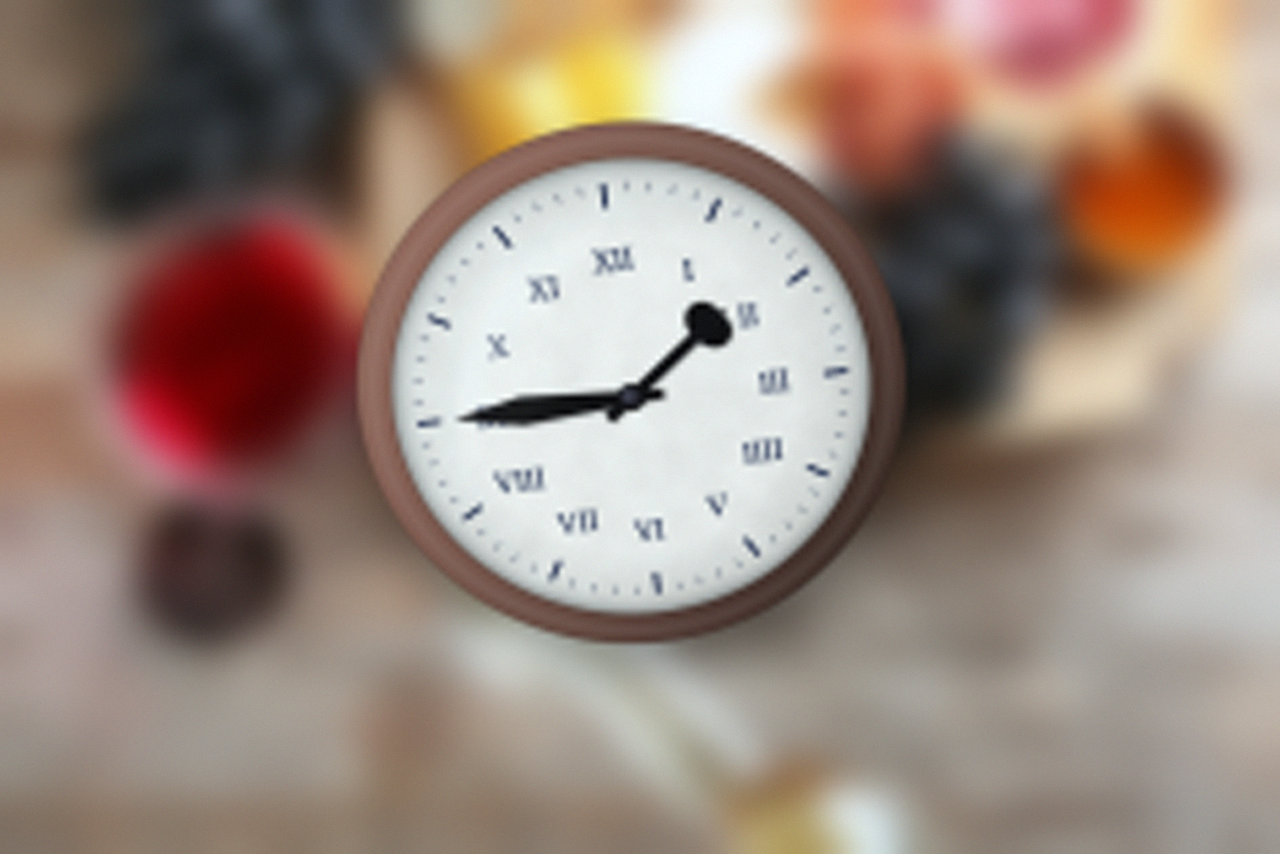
1:45
